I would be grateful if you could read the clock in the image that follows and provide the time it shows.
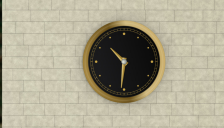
10:31
